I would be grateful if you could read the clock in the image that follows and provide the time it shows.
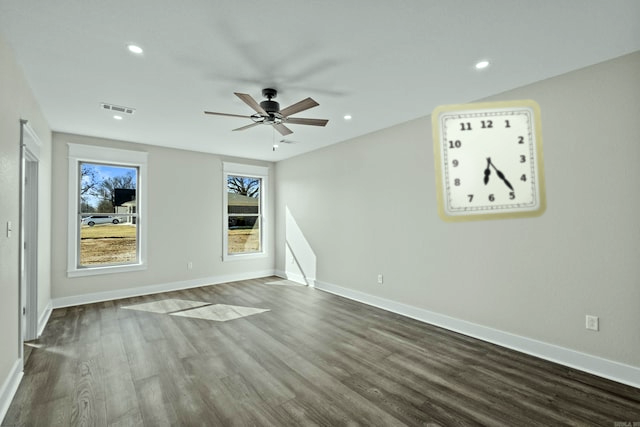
6:24
